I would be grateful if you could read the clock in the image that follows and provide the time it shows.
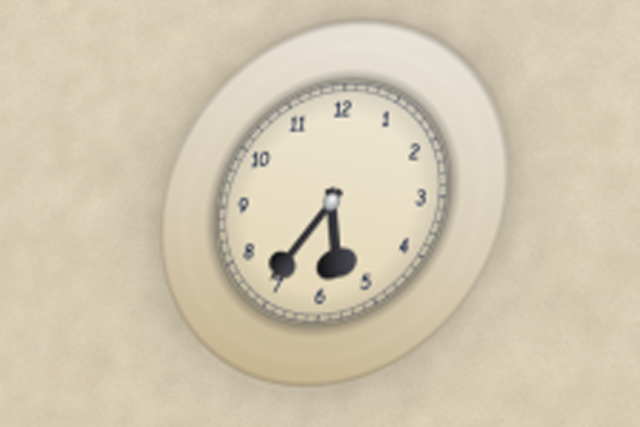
5:36
